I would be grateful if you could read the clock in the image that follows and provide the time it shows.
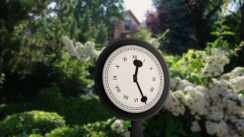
12:26
